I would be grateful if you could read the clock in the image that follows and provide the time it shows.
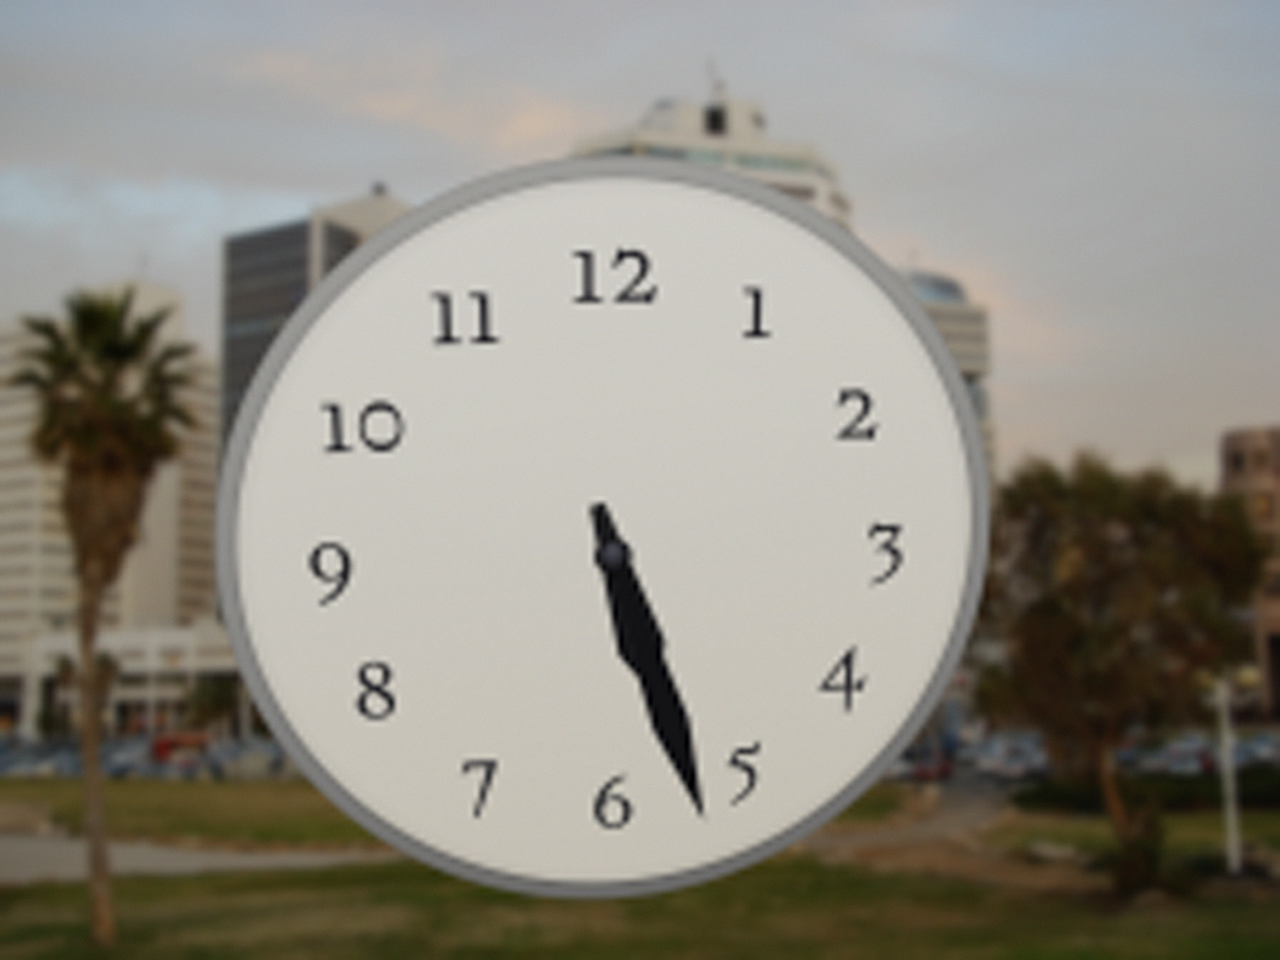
5:27
